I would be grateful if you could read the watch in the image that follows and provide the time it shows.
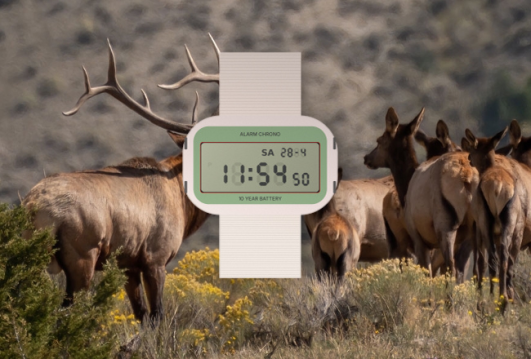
11:54:50
